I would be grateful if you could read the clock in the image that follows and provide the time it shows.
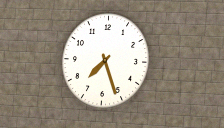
7:26
